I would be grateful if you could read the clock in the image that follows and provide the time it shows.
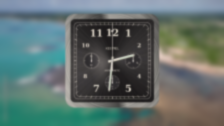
2:31
